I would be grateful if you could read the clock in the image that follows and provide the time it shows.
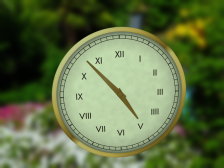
4:53
